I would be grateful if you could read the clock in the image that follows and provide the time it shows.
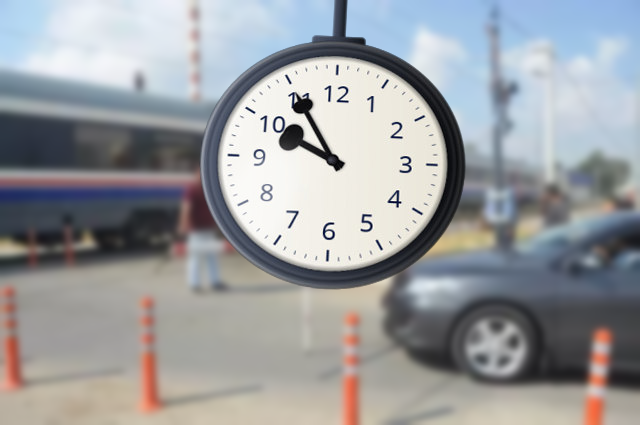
9:55
